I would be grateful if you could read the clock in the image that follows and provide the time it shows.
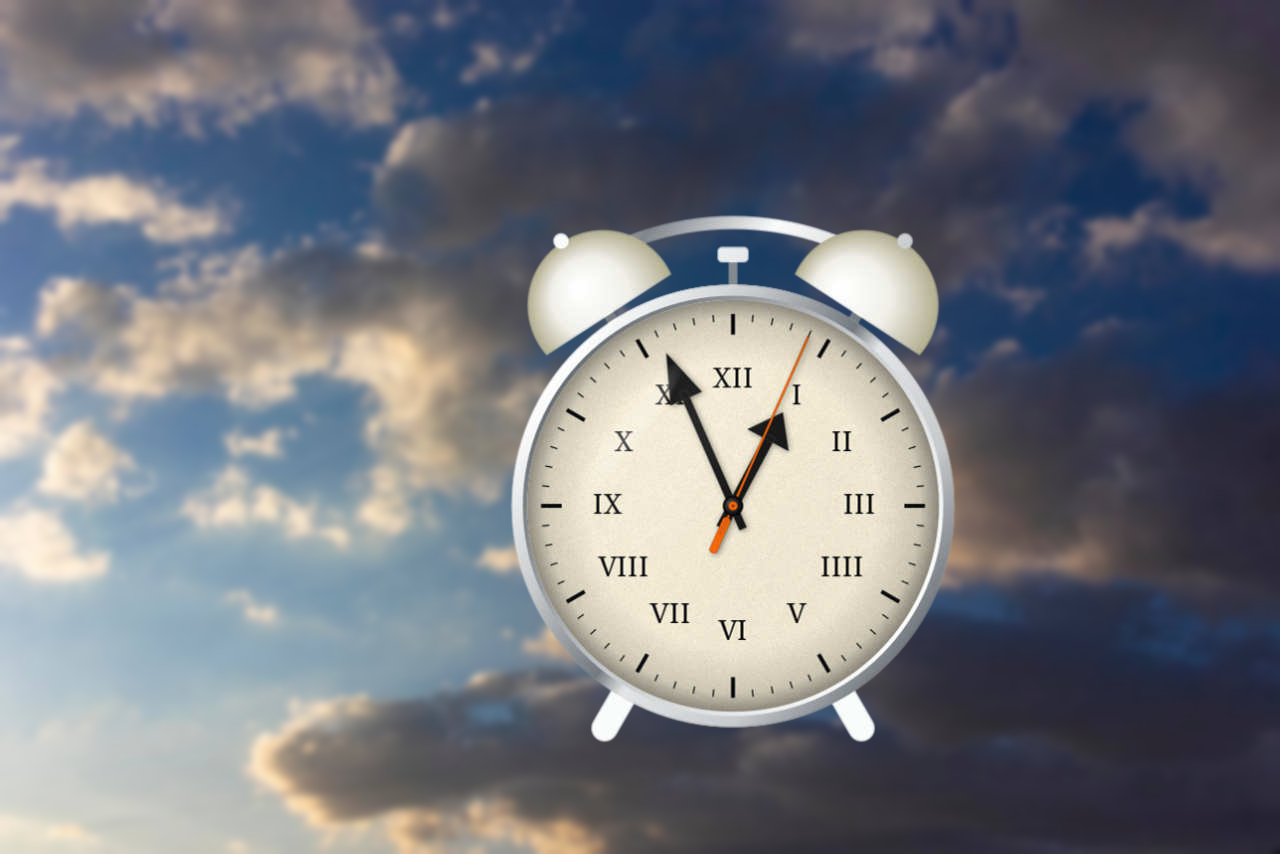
12:56:04
